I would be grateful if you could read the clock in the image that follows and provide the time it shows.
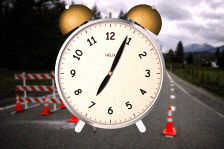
7:04
